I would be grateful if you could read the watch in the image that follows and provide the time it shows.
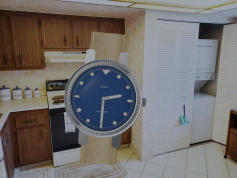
2:30
